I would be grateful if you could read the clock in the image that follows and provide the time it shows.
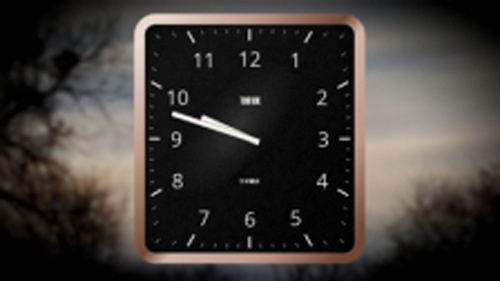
9:48
